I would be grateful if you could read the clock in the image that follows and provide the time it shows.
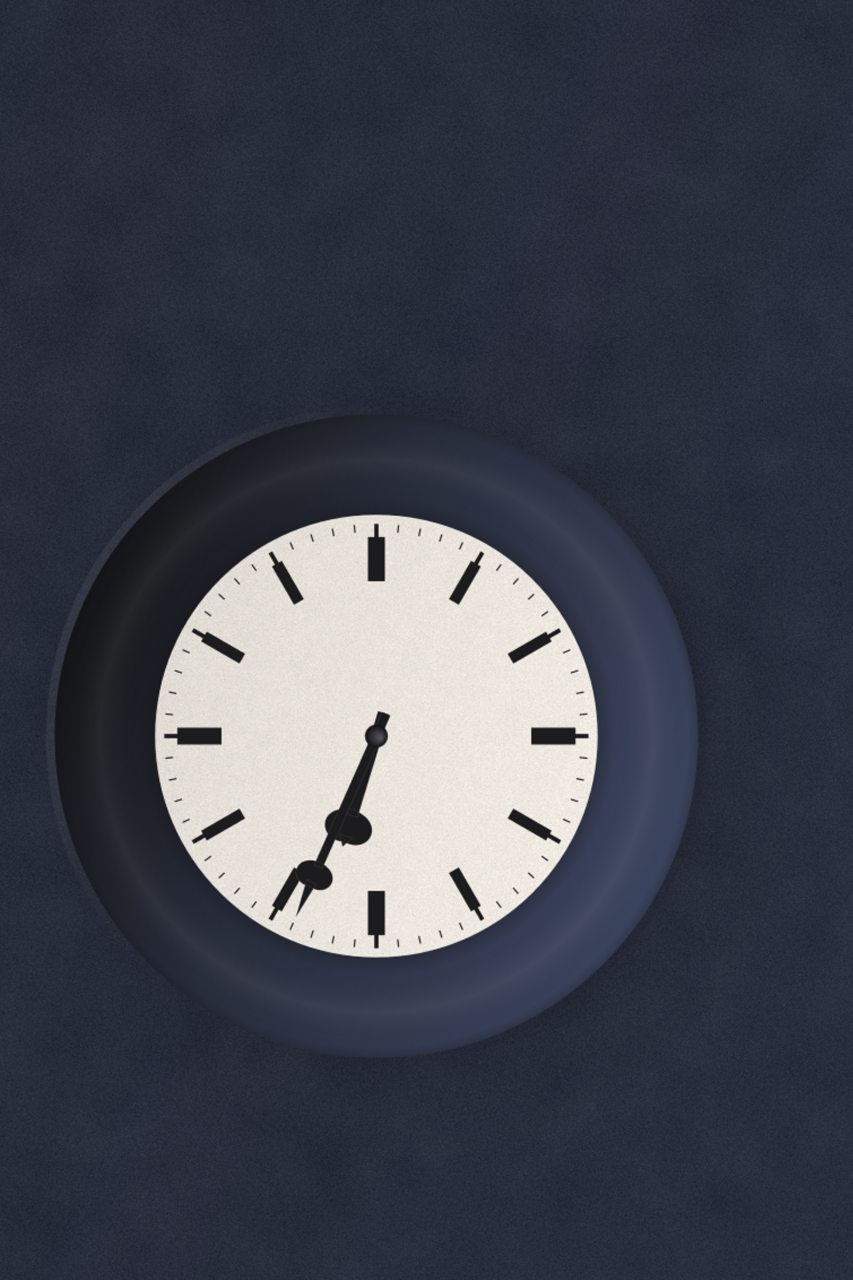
6:34
